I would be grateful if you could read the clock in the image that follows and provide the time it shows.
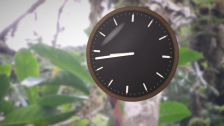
8:43
